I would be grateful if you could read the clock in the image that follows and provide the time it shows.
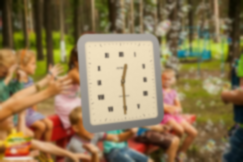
12:30
